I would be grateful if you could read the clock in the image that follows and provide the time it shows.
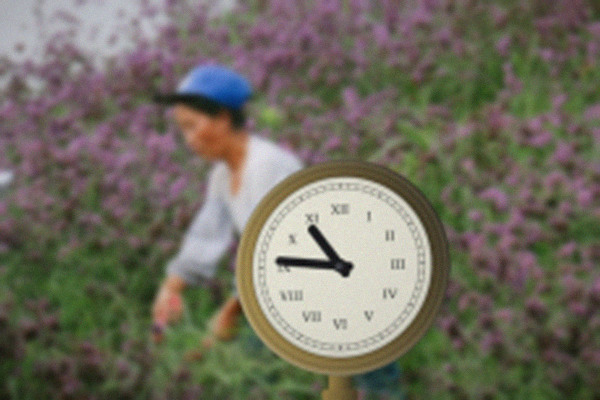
10:46
